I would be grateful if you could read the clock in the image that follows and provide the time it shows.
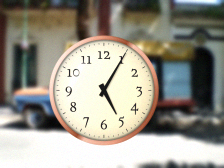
5:05
